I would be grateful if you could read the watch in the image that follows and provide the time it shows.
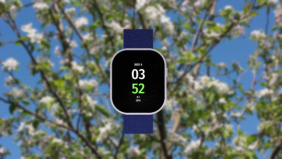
3:52
